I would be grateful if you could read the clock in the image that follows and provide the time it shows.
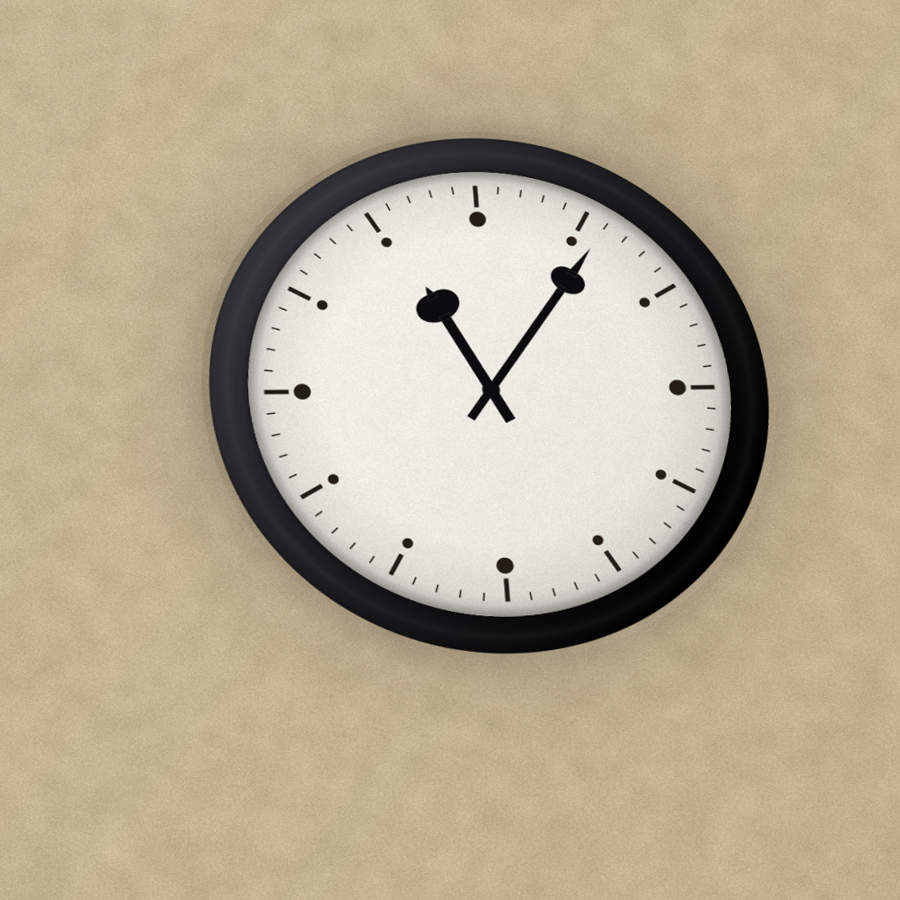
11:06
